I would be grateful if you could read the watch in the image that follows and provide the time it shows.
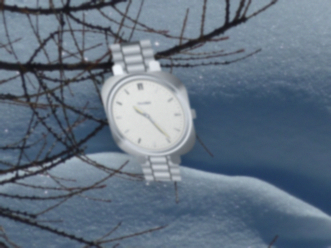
10:24
